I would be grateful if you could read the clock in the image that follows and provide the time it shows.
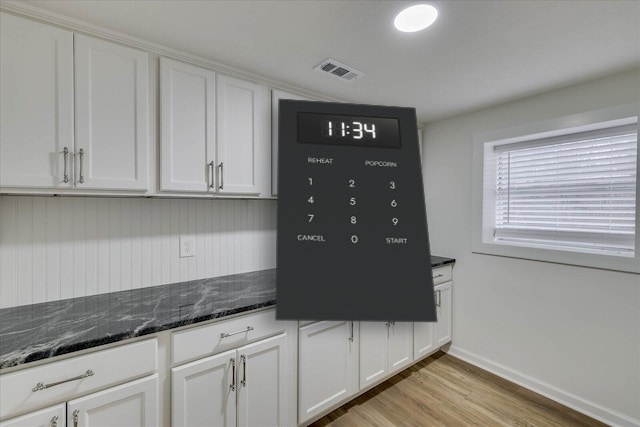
11:34
